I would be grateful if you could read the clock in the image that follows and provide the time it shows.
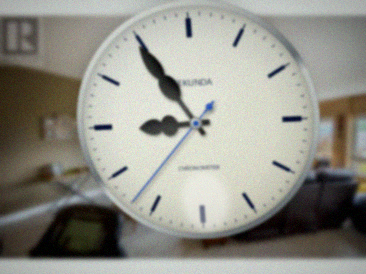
8:54:37
